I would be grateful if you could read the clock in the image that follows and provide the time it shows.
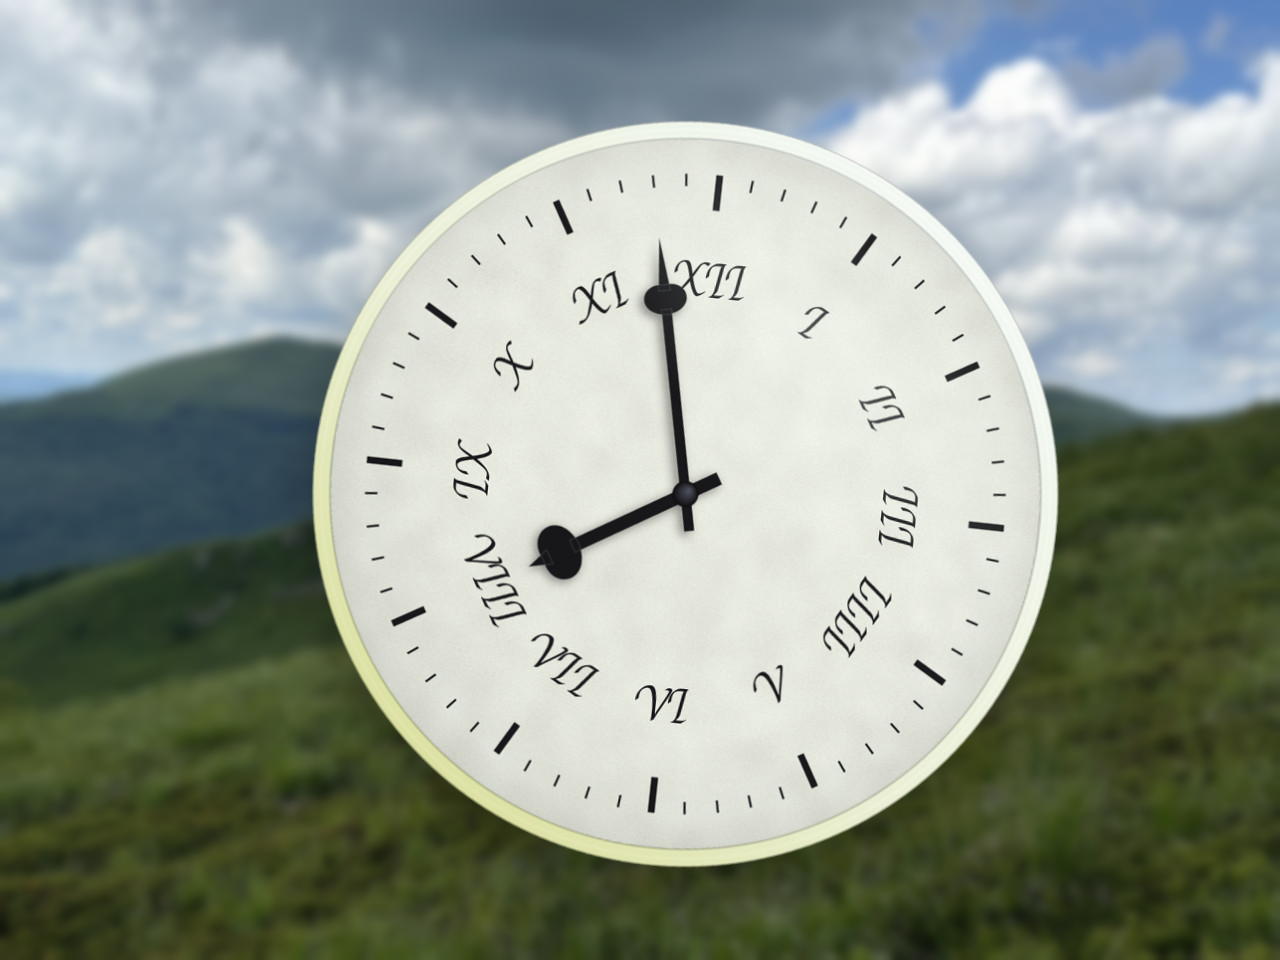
7:58
